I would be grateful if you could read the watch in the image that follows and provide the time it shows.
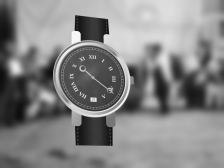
10:21
